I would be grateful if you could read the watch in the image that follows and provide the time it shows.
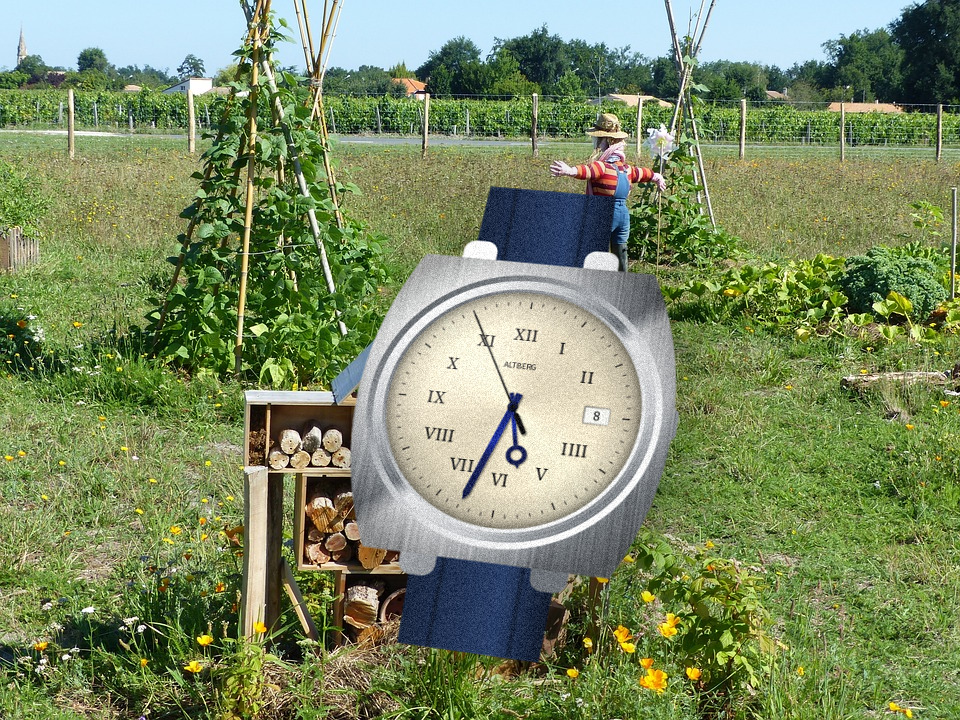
5:32:55
